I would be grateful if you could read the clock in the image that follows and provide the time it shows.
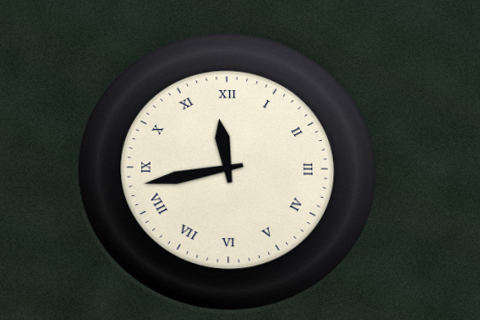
11:43
